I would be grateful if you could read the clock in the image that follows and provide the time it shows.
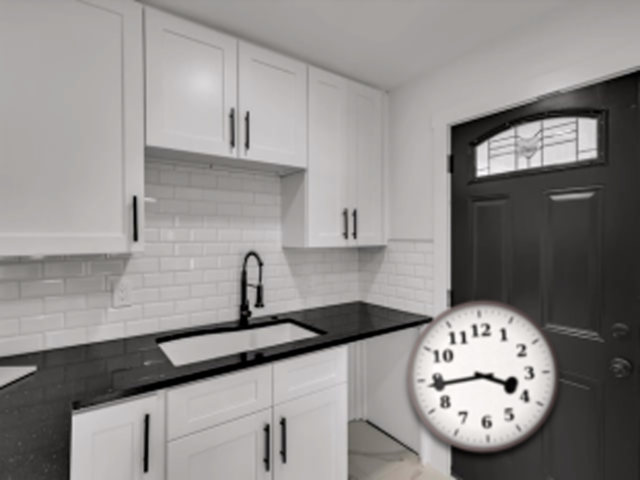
3:44
